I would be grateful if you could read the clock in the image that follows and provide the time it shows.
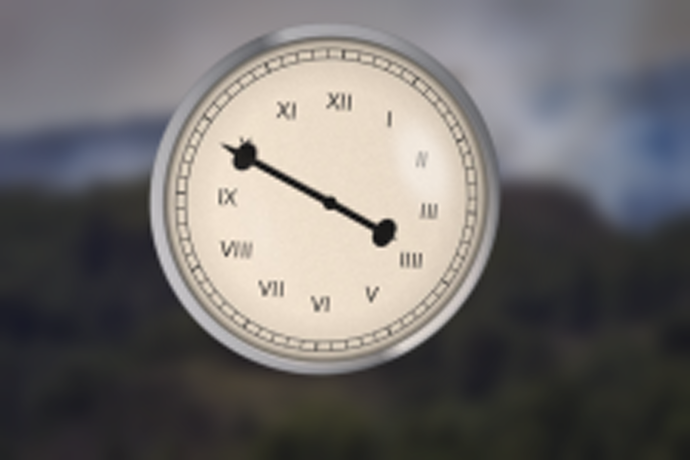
3:49
